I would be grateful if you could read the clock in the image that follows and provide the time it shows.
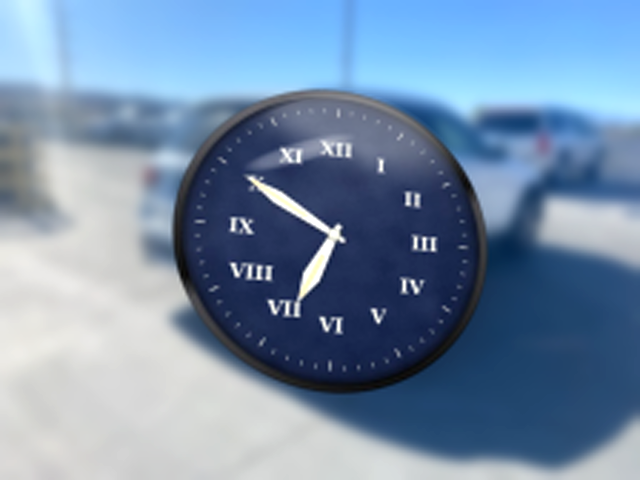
6:50
